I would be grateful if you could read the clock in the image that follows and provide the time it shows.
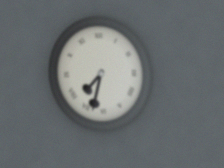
7:33
